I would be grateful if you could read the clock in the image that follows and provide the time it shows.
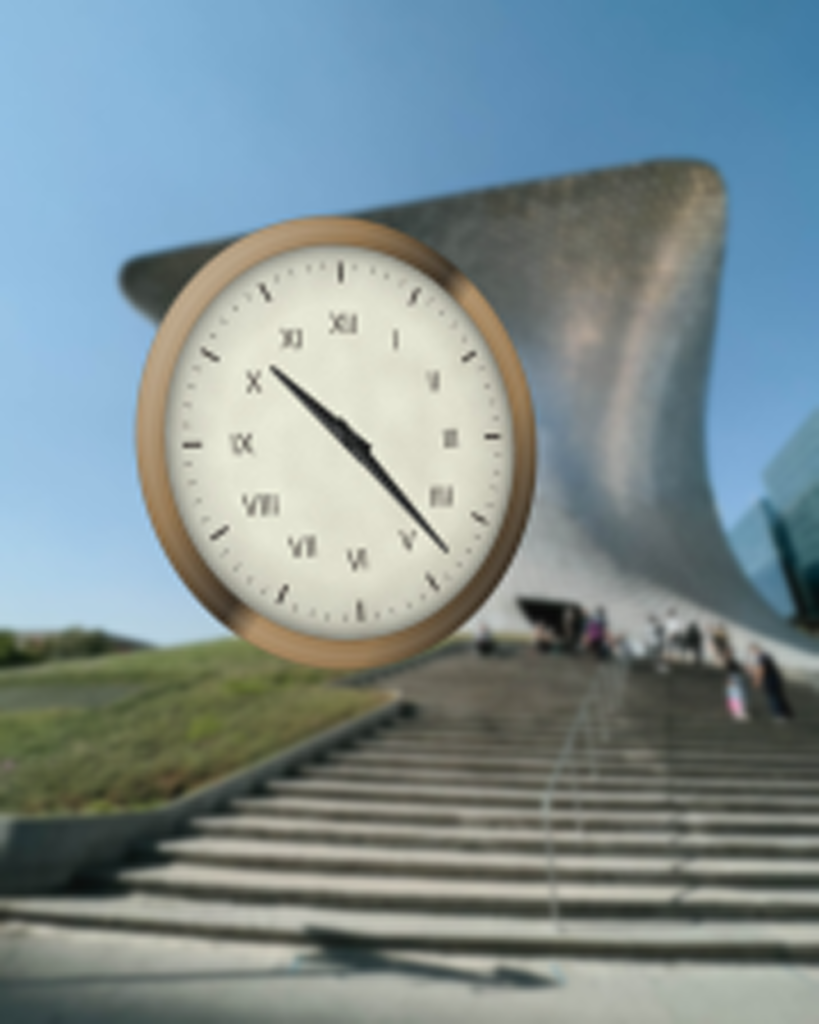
10:23
